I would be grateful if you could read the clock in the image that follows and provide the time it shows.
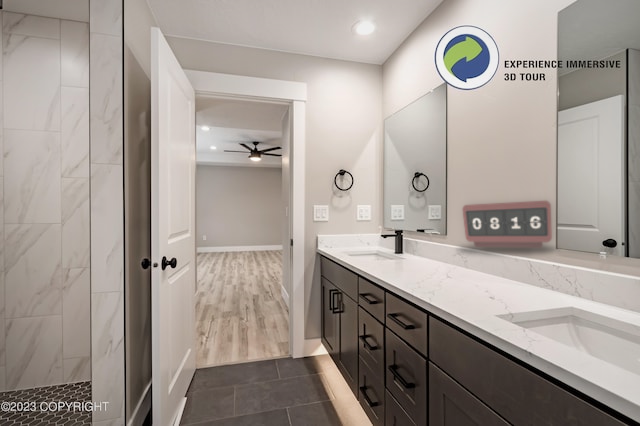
8:16
